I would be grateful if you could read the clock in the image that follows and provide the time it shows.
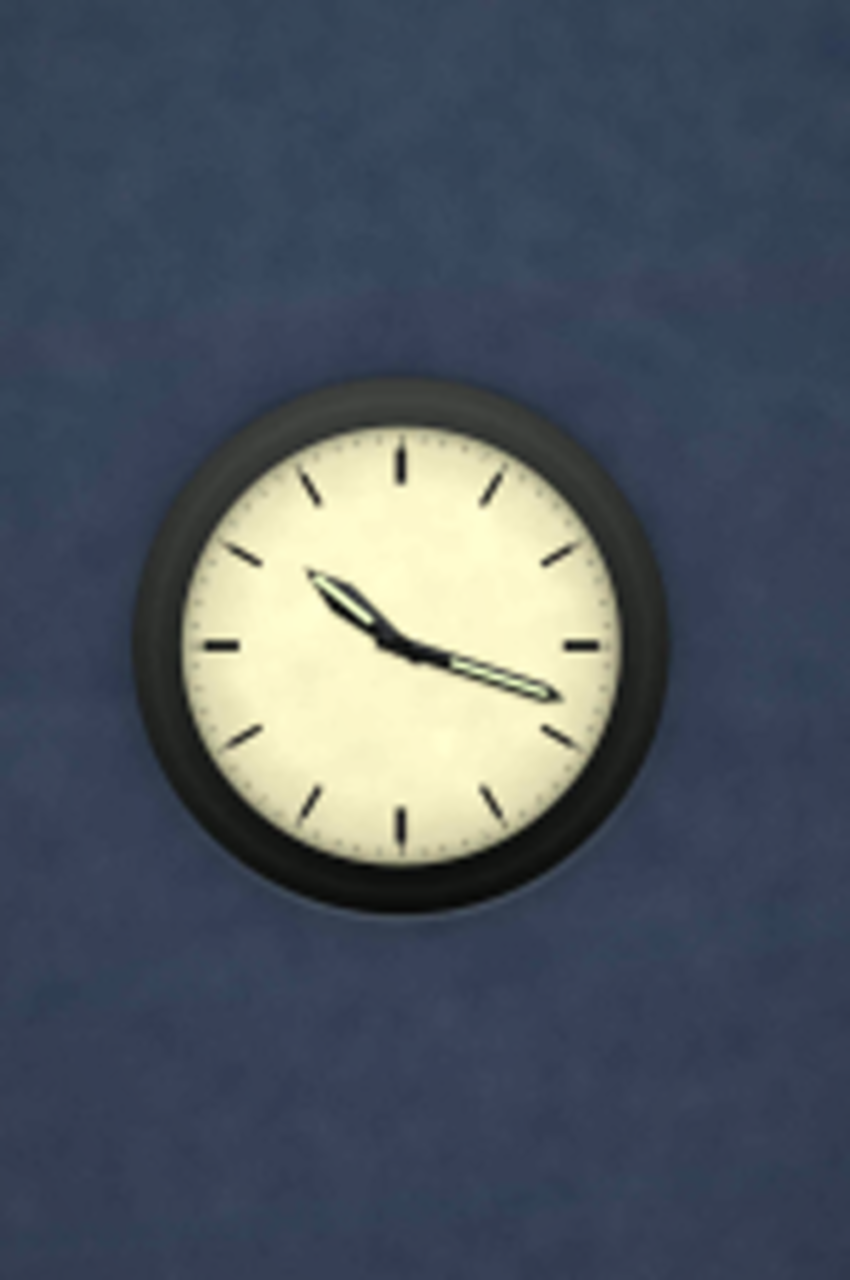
10:18
